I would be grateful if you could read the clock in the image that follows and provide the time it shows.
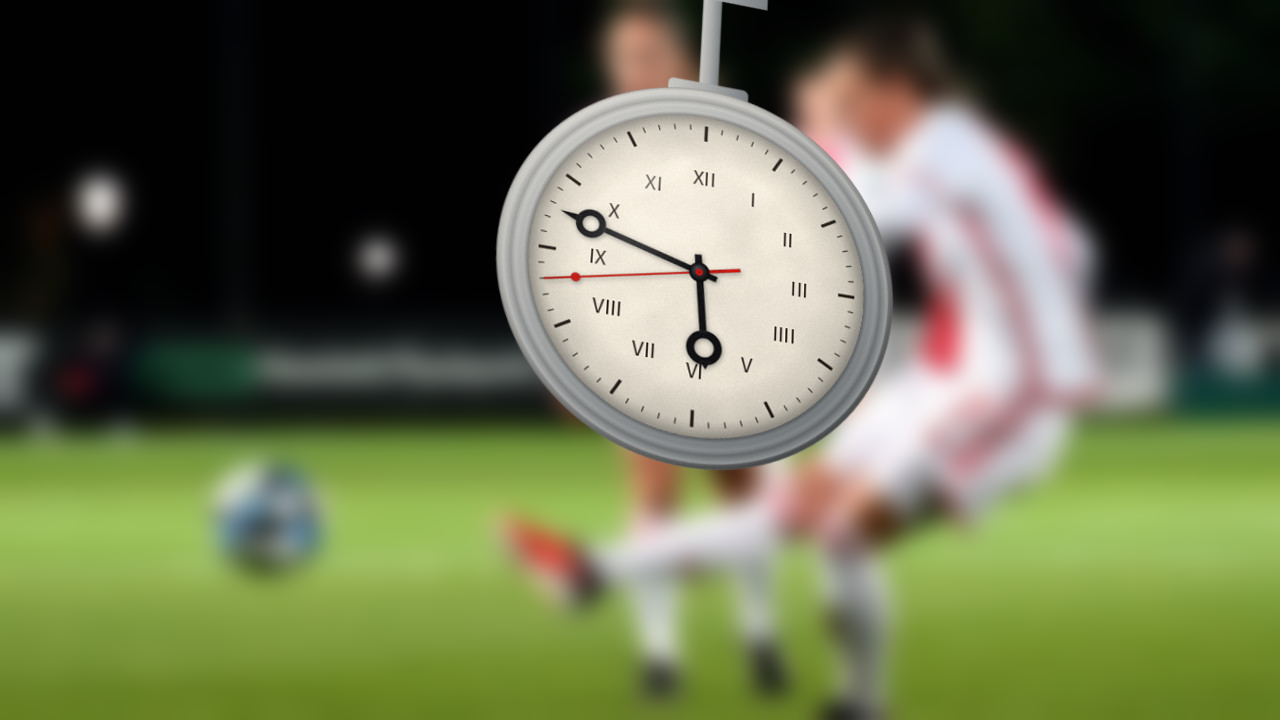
5:47:43
